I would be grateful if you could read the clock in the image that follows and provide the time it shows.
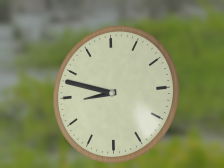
8:48
